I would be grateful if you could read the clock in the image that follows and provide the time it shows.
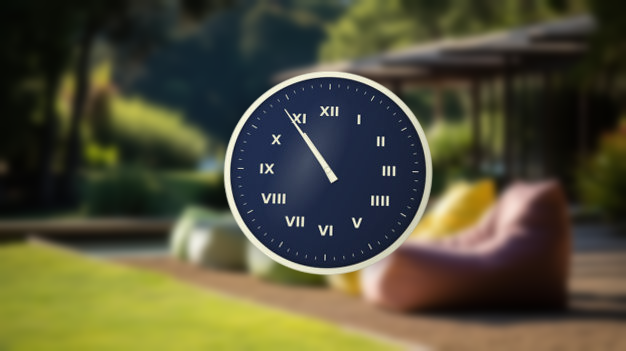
10:54
